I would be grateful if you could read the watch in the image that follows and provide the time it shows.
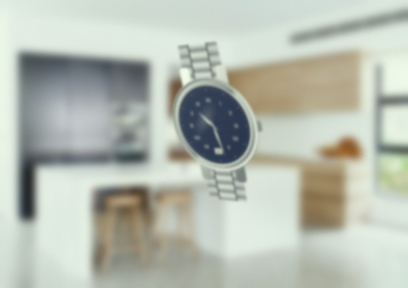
10:28
